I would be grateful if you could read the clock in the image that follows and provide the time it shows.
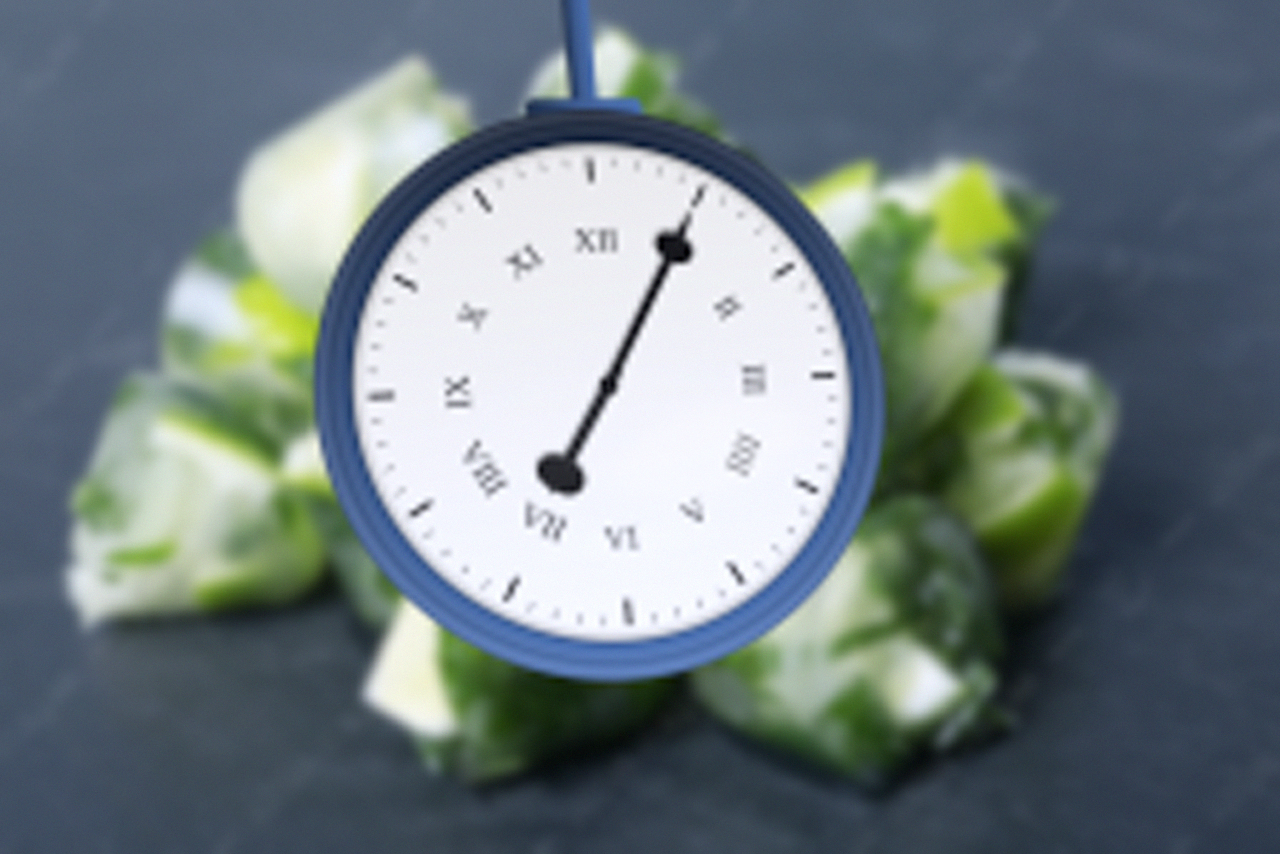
7:05
